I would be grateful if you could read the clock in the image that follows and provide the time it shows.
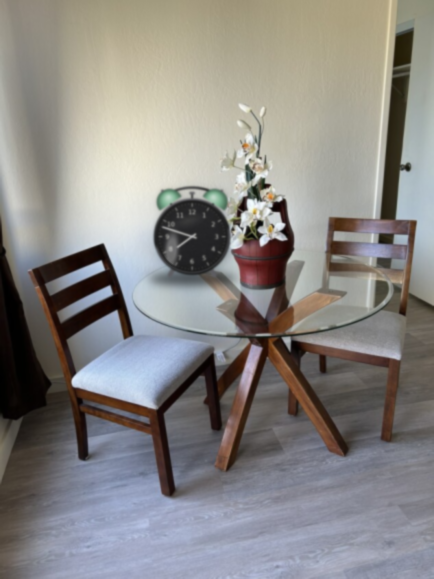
7:48
